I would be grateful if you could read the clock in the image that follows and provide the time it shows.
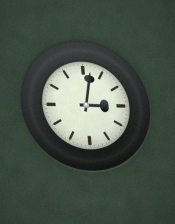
3:02
